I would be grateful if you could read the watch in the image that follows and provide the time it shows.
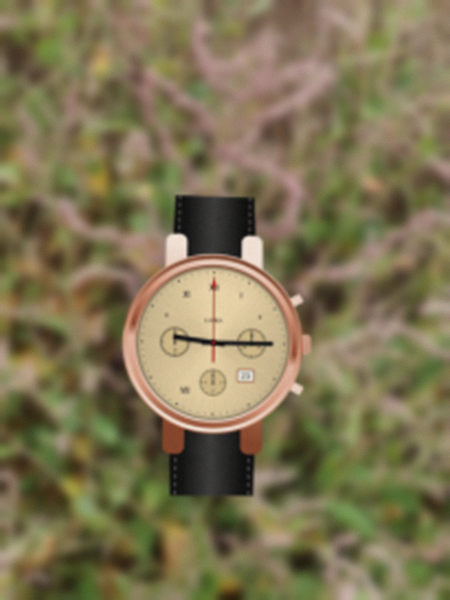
9:15
